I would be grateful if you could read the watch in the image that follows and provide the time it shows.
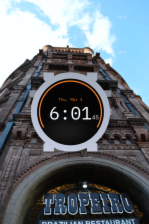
6:01
